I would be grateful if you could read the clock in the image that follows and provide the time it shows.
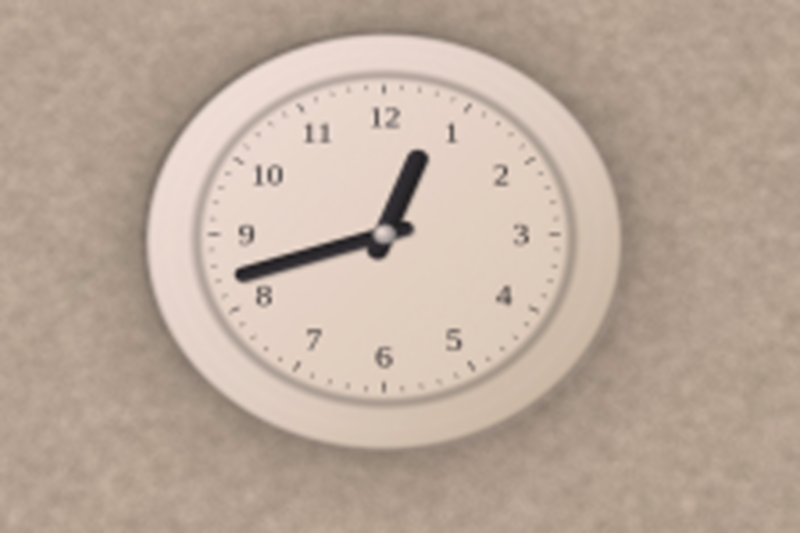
12:42
